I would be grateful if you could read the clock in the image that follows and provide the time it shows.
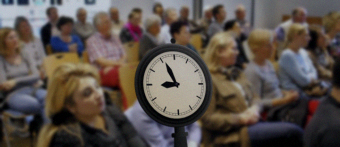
8:56
